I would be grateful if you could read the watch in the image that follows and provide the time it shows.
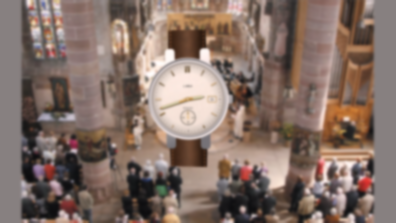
2:42
